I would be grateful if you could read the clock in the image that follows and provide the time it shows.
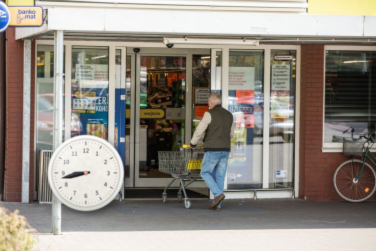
8:43
